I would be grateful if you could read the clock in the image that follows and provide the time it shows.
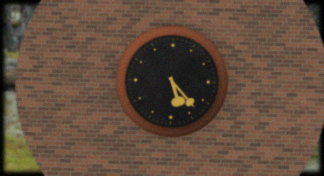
5:23
